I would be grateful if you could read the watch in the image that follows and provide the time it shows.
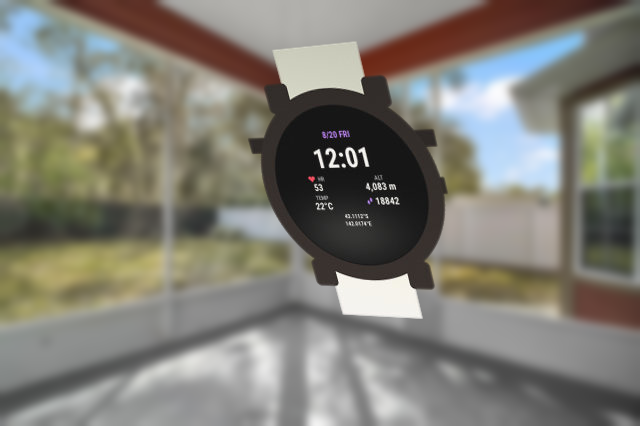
12:01
